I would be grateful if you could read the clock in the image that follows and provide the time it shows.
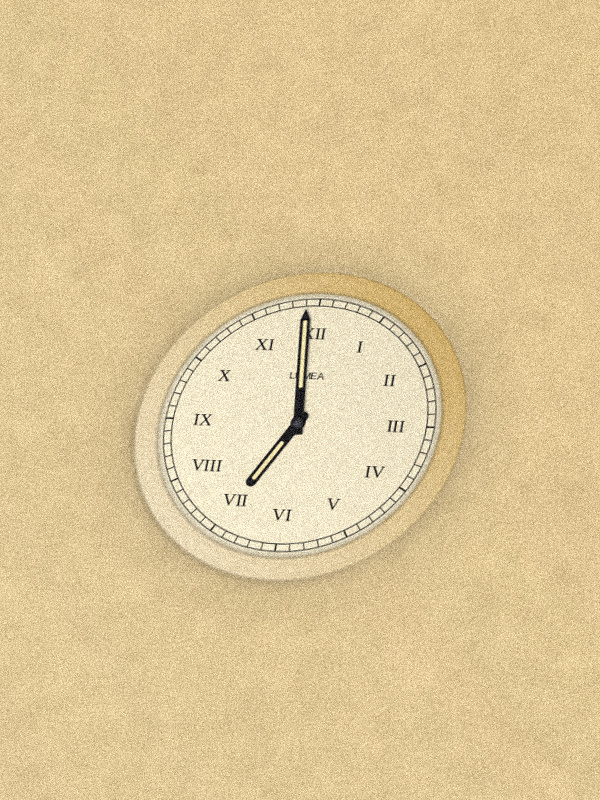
6:59
